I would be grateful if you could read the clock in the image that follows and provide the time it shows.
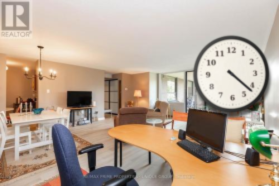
4:22
